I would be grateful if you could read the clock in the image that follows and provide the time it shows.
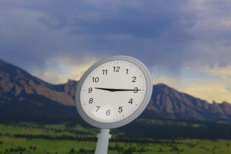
9:15
